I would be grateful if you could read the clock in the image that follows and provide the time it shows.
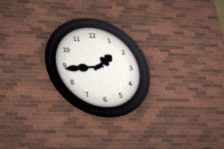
1:44
